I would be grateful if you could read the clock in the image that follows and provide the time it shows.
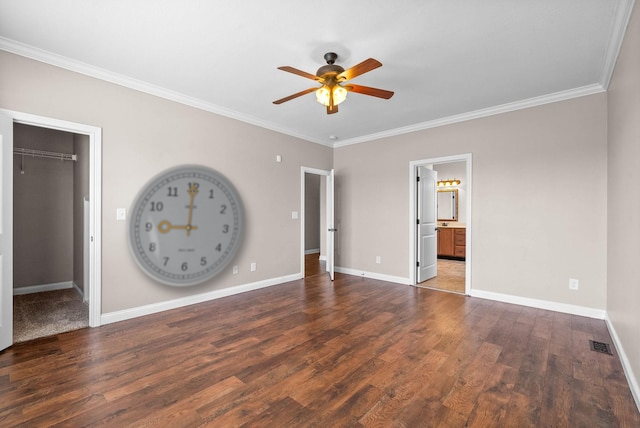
9:00
